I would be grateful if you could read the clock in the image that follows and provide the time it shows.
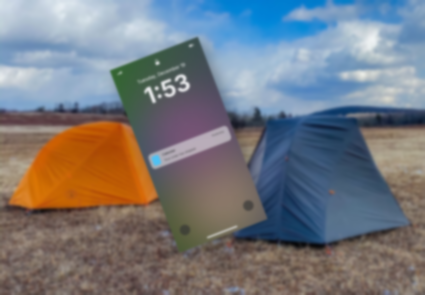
1:53
